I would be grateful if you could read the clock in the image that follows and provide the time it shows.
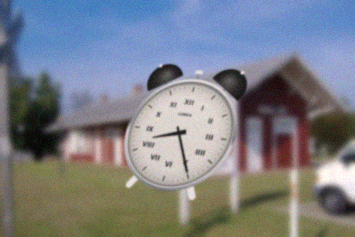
8:25
